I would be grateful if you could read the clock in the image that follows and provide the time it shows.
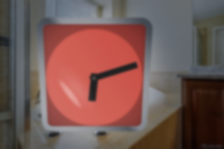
6:12
